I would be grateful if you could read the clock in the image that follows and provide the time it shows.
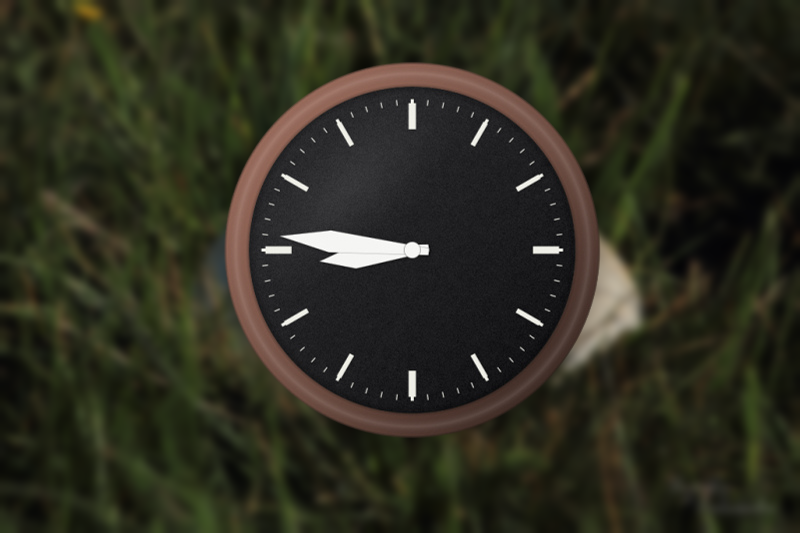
8:46
